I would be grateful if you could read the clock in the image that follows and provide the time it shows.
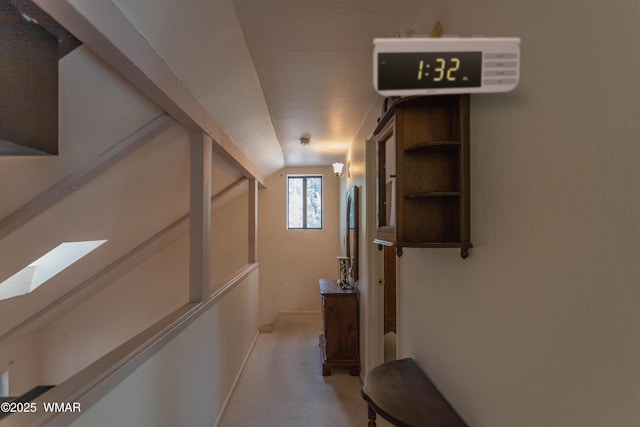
1:32
